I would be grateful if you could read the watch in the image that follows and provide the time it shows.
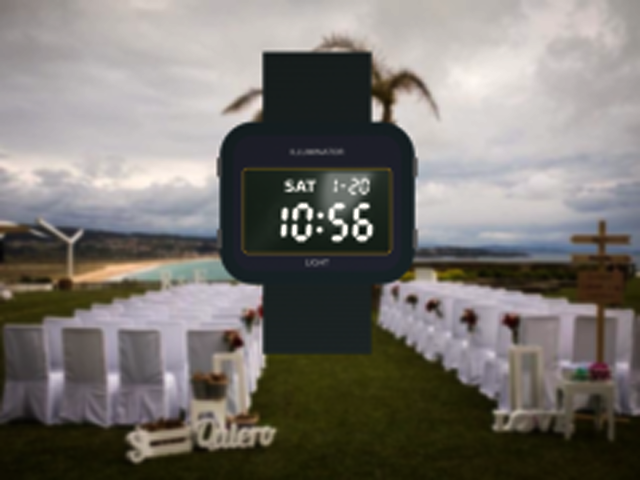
10:56
